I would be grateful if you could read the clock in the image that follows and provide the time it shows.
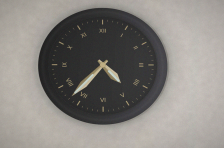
4:37
